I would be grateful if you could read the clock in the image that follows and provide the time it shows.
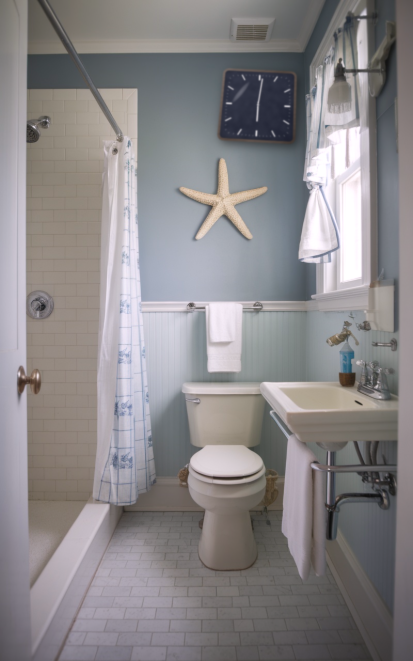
6:01
